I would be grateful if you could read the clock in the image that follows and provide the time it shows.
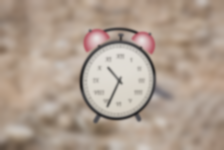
10:34
